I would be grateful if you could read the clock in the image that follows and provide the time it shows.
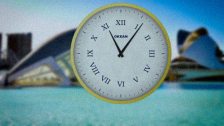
11:06
